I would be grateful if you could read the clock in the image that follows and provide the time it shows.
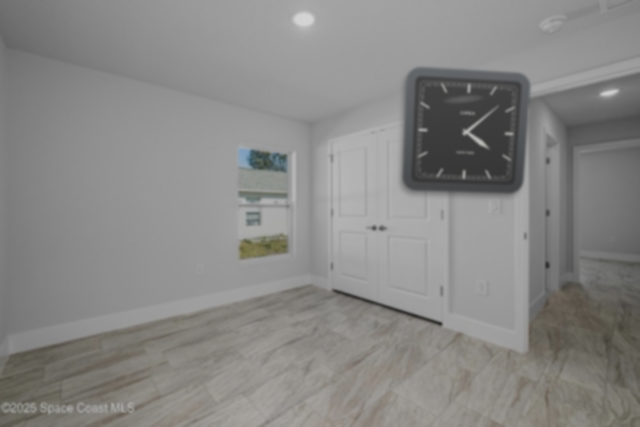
4:08
